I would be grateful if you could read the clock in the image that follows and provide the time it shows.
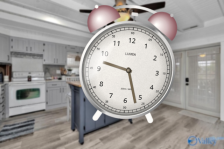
9:27
